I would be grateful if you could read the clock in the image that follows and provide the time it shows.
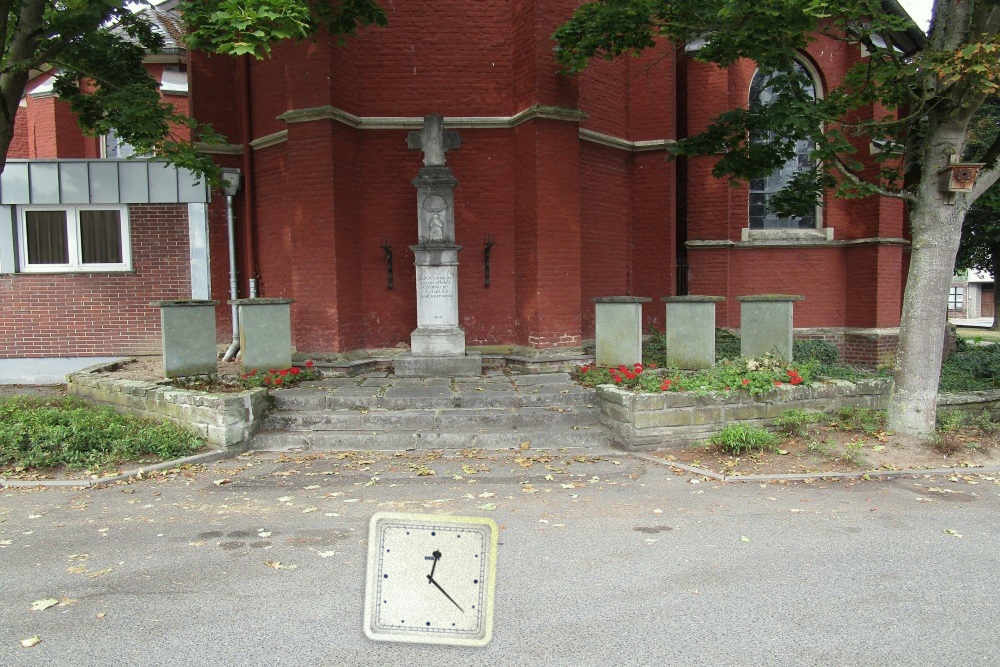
12:22
